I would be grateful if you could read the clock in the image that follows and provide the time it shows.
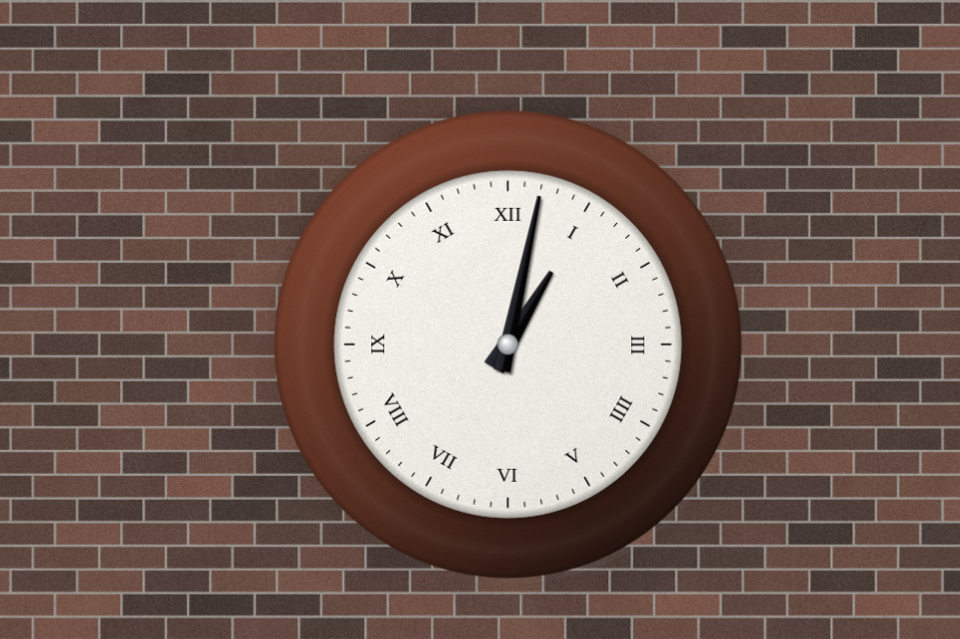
1:02
